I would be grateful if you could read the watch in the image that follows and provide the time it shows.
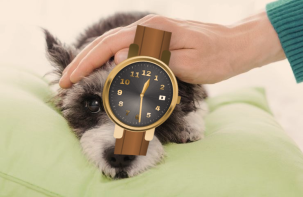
12:29
